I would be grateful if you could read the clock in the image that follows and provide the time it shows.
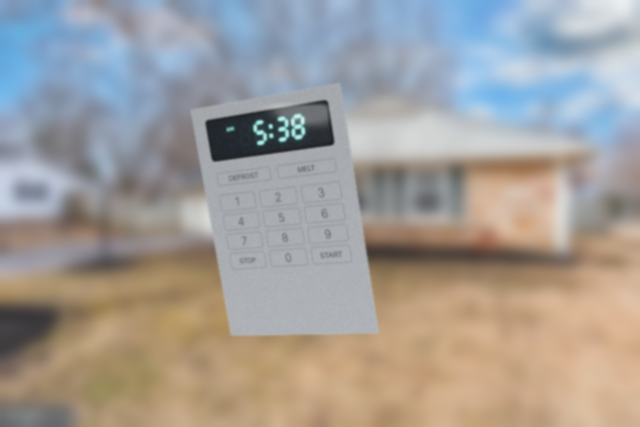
5:38
